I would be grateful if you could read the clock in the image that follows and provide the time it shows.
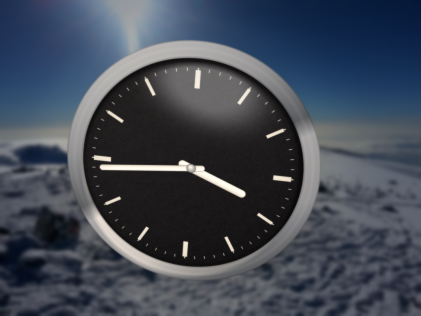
3:44
